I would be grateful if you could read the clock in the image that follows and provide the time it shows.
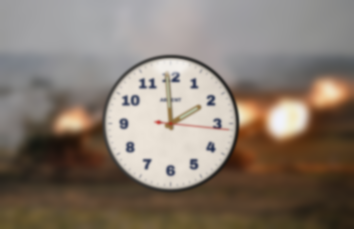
1:59:16
